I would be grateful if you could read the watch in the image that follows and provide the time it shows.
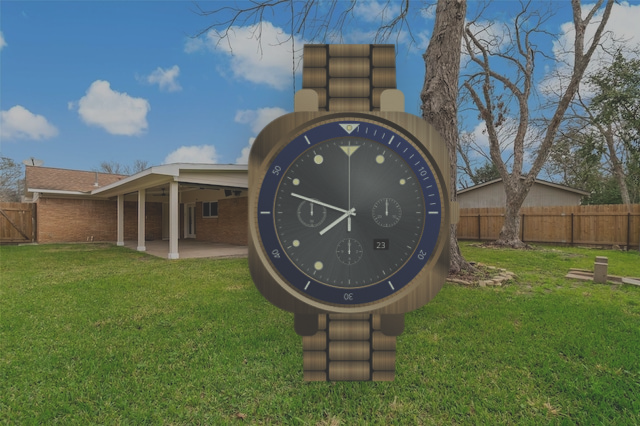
7:48
